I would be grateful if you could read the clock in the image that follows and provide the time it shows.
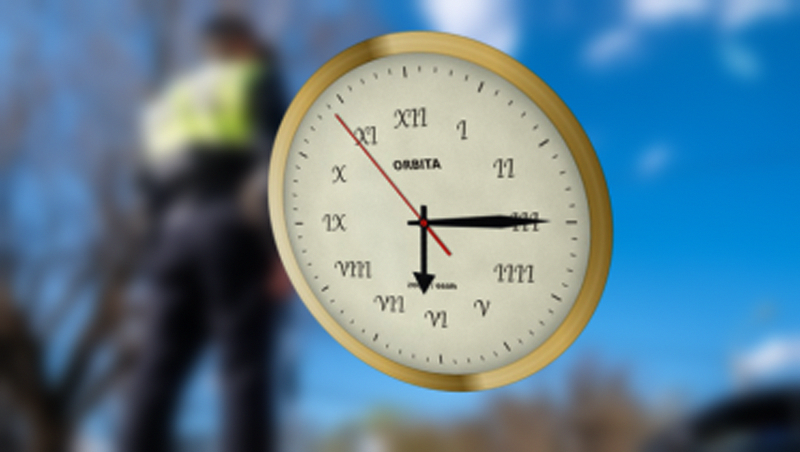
6:14:54
